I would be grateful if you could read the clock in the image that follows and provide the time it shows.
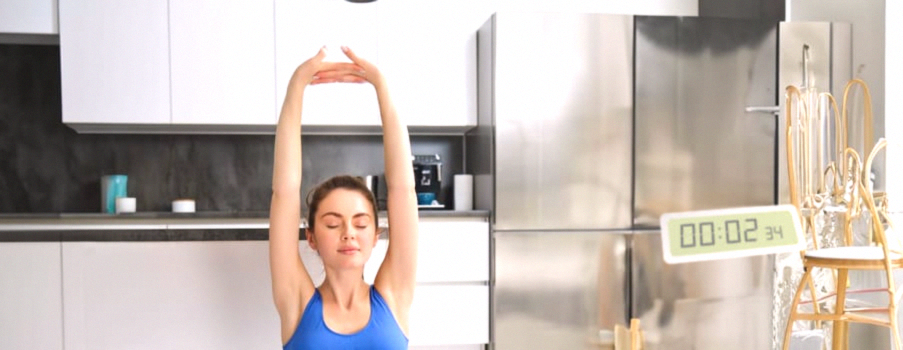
0:02:34
